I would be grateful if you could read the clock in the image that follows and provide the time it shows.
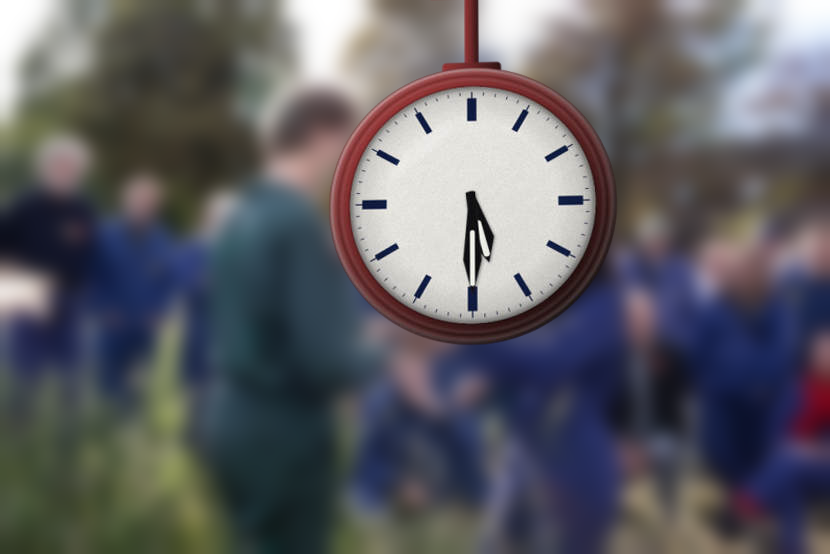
5:30
